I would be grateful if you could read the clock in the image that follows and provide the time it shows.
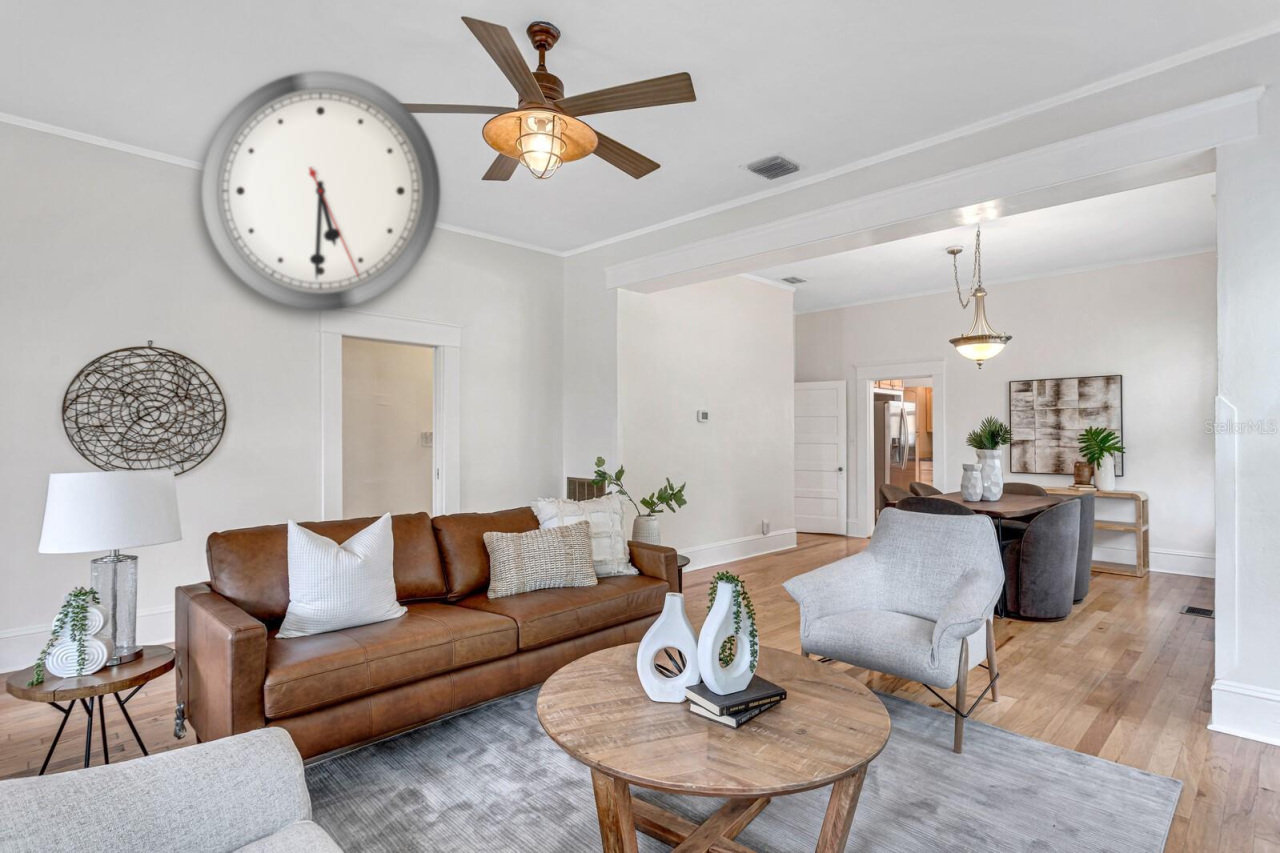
5:30:26
